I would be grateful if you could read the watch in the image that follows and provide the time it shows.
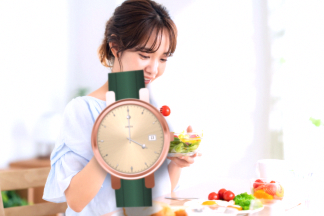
4:00
